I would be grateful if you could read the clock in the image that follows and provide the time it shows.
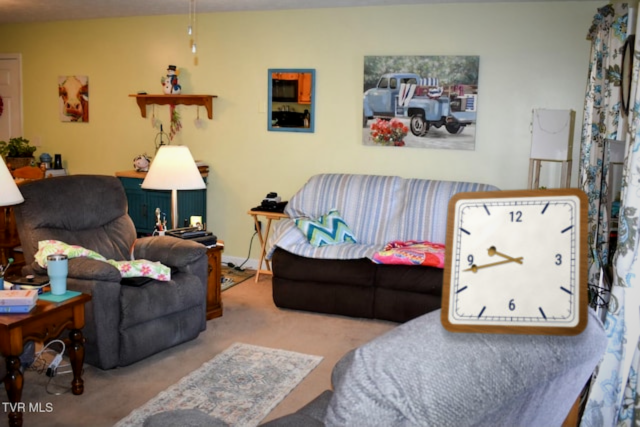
9:43
